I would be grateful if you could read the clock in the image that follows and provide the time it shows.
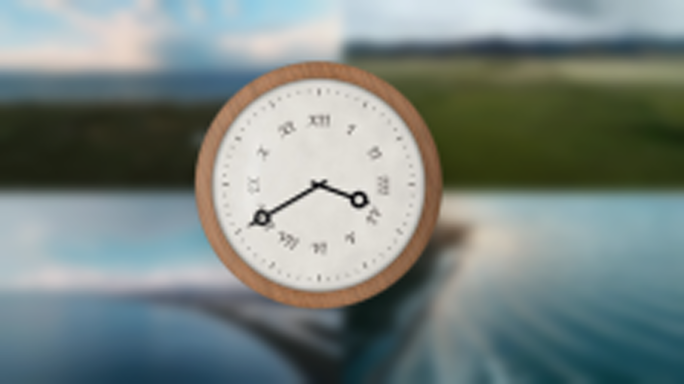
3:40
